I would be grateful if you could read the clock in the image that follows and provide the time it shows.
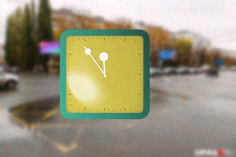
11:54
